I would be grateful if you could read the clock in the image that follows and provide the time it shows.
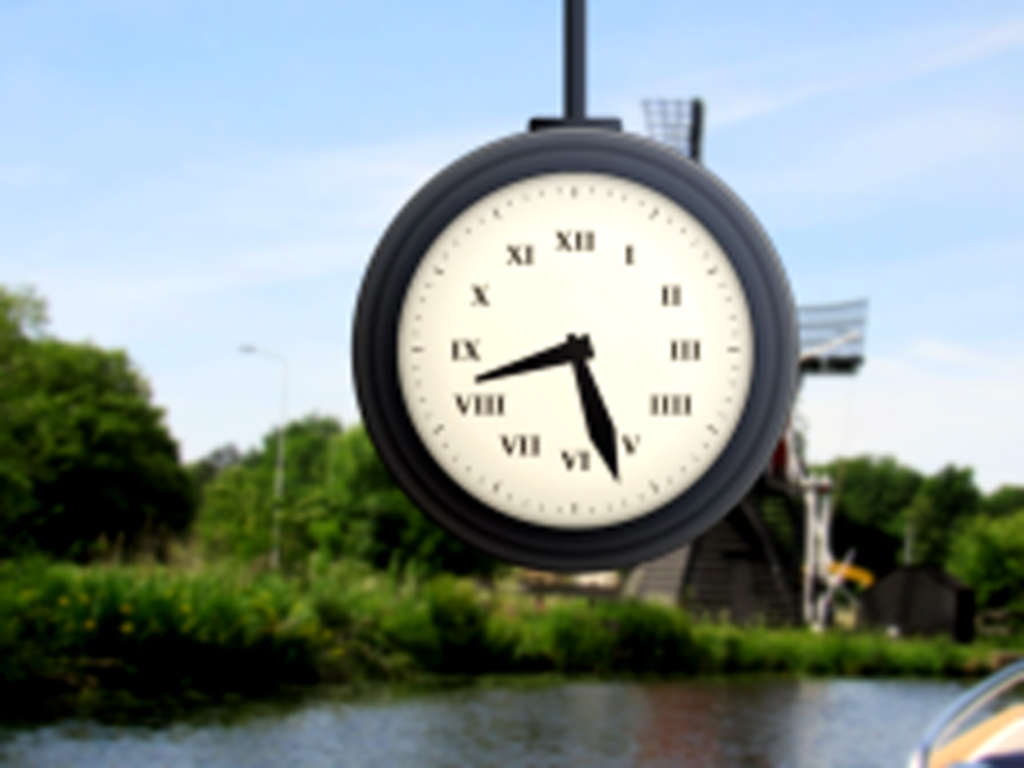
8:27
